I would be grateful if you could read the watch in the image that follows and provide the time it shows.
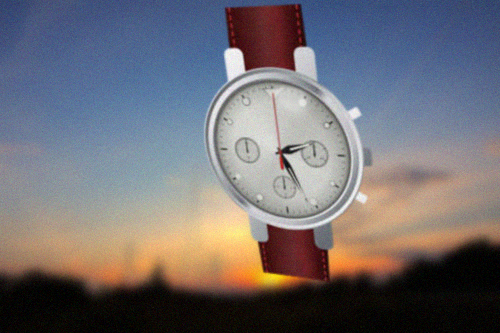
2:26
